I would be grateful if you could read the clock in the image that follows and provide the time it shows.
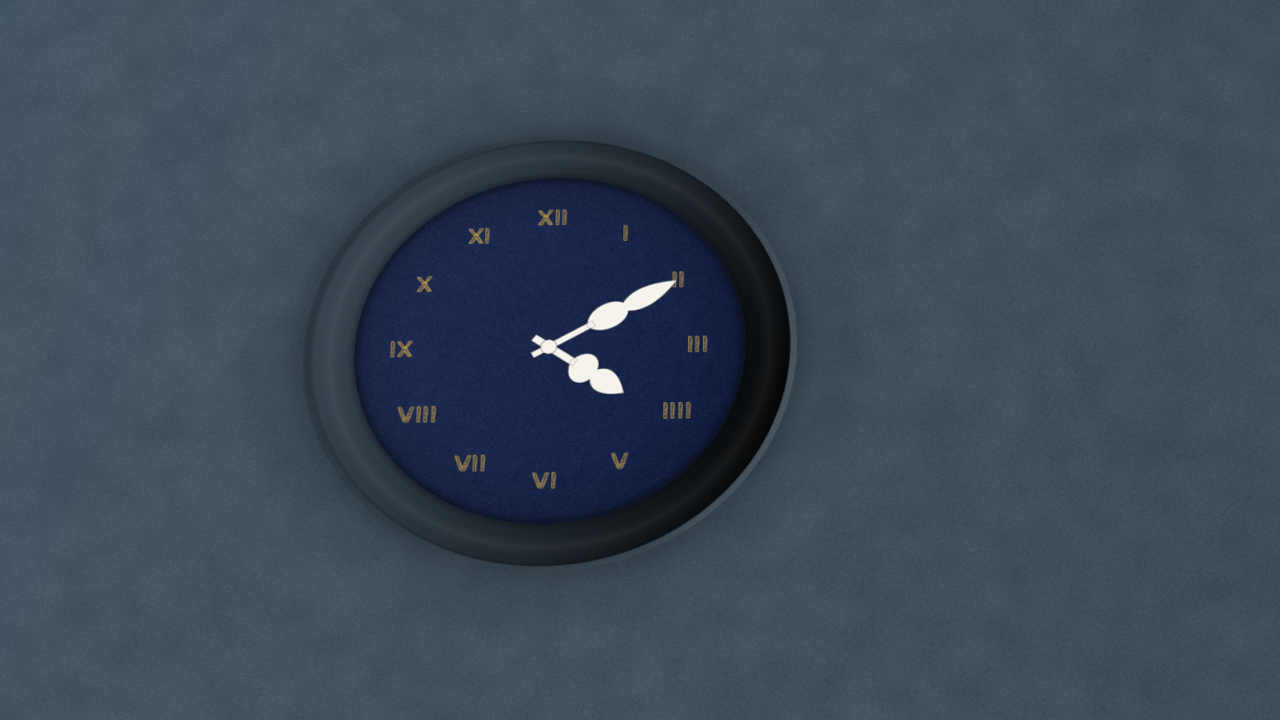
4:10
